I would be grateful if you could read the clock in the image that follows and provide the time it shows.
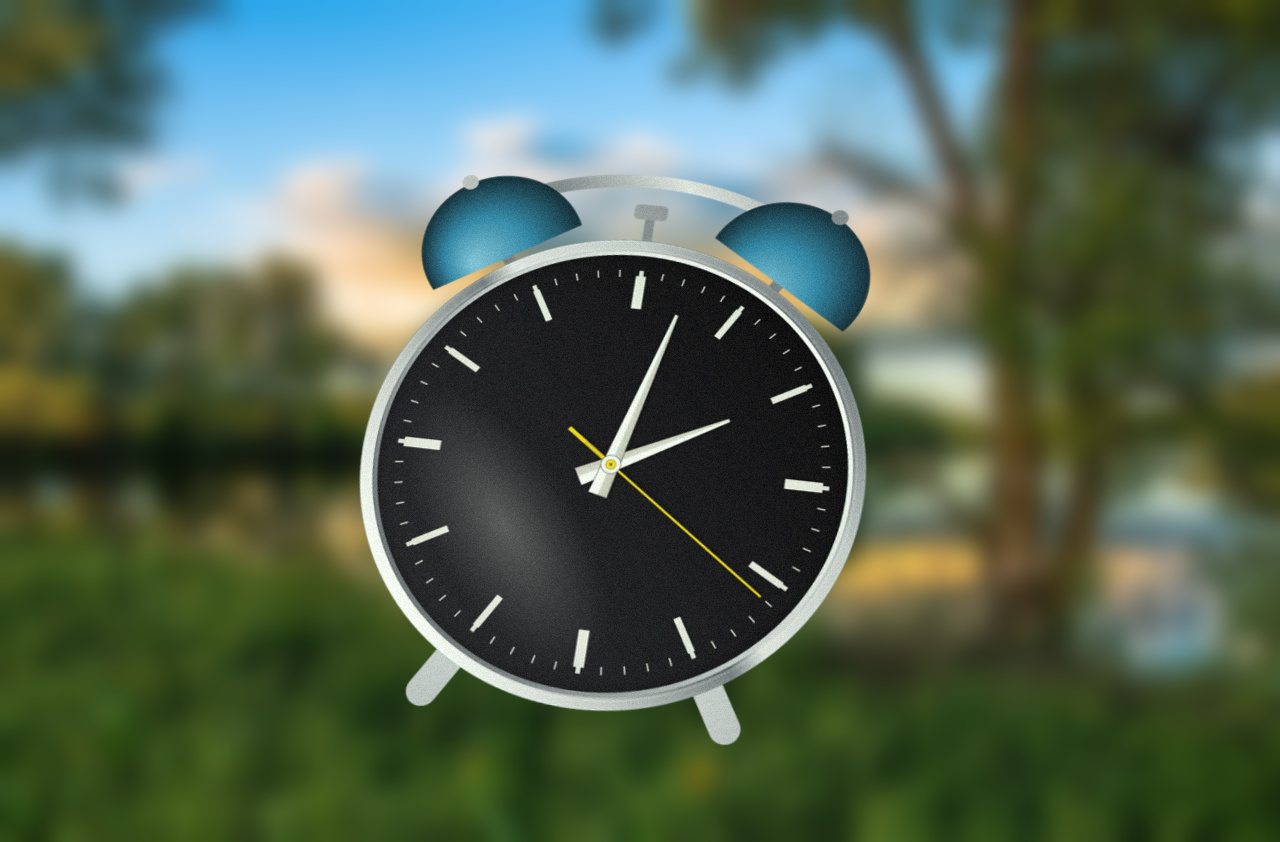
2:02:21
